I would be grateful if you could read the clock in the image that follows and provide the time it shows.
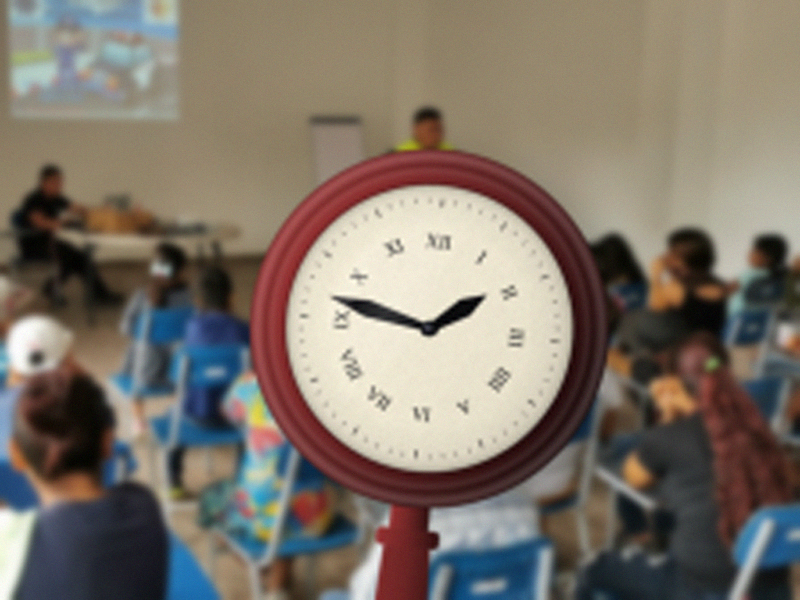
1:47
